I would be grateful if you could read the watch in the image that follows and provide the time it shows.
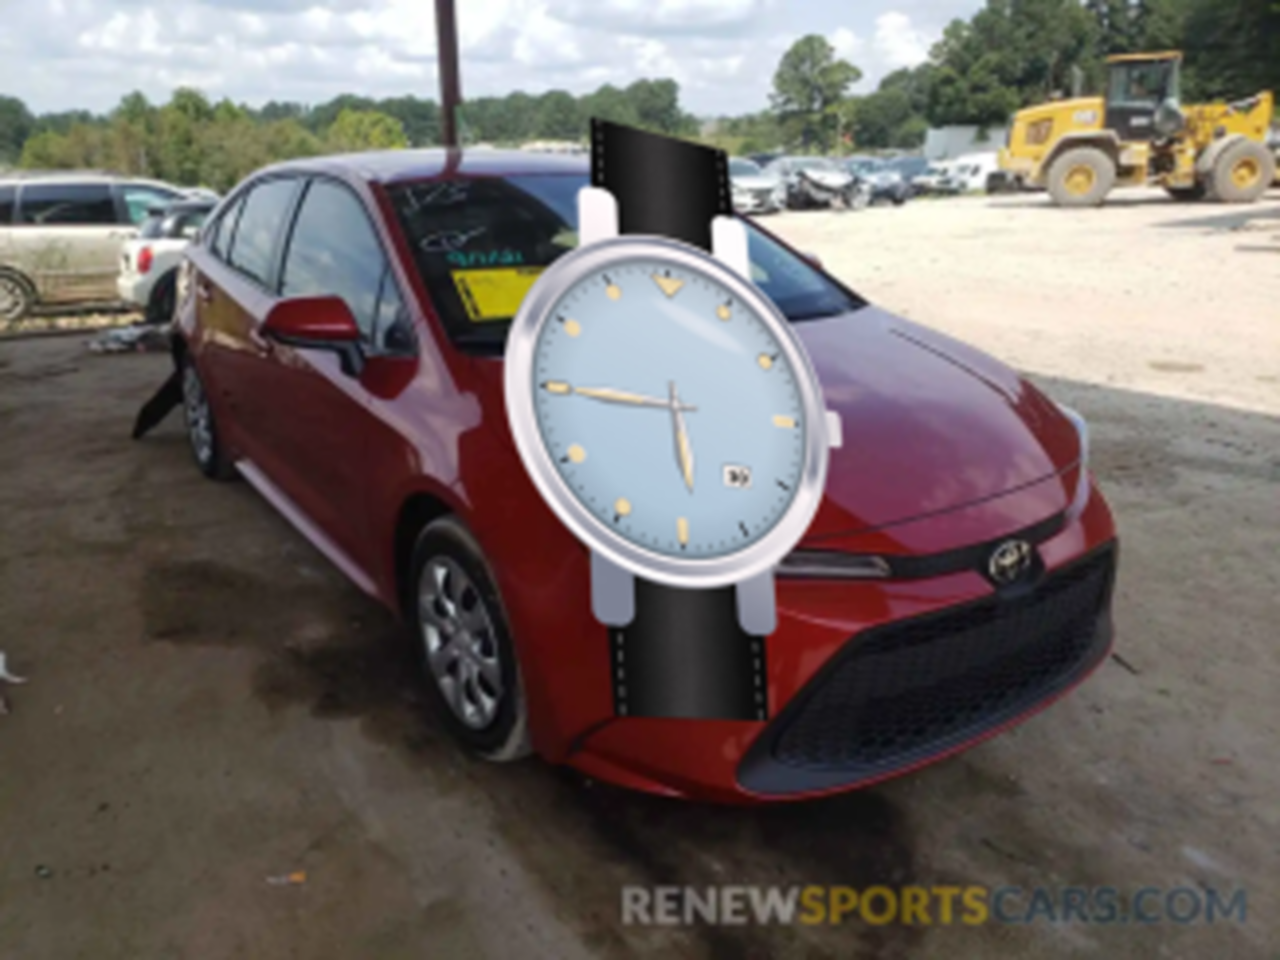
5:45
